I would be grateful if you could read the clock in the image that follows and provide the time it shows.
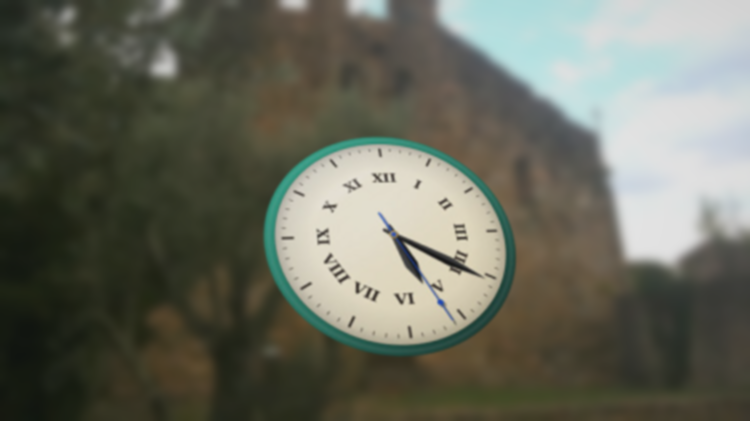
5:20:26
